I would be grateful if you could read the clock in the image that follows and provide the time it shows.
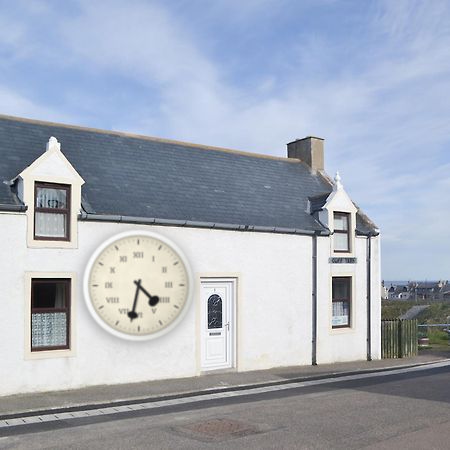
4:32
